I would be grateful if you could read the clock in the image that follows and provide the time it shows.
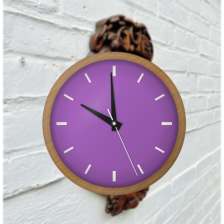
9:59:26
